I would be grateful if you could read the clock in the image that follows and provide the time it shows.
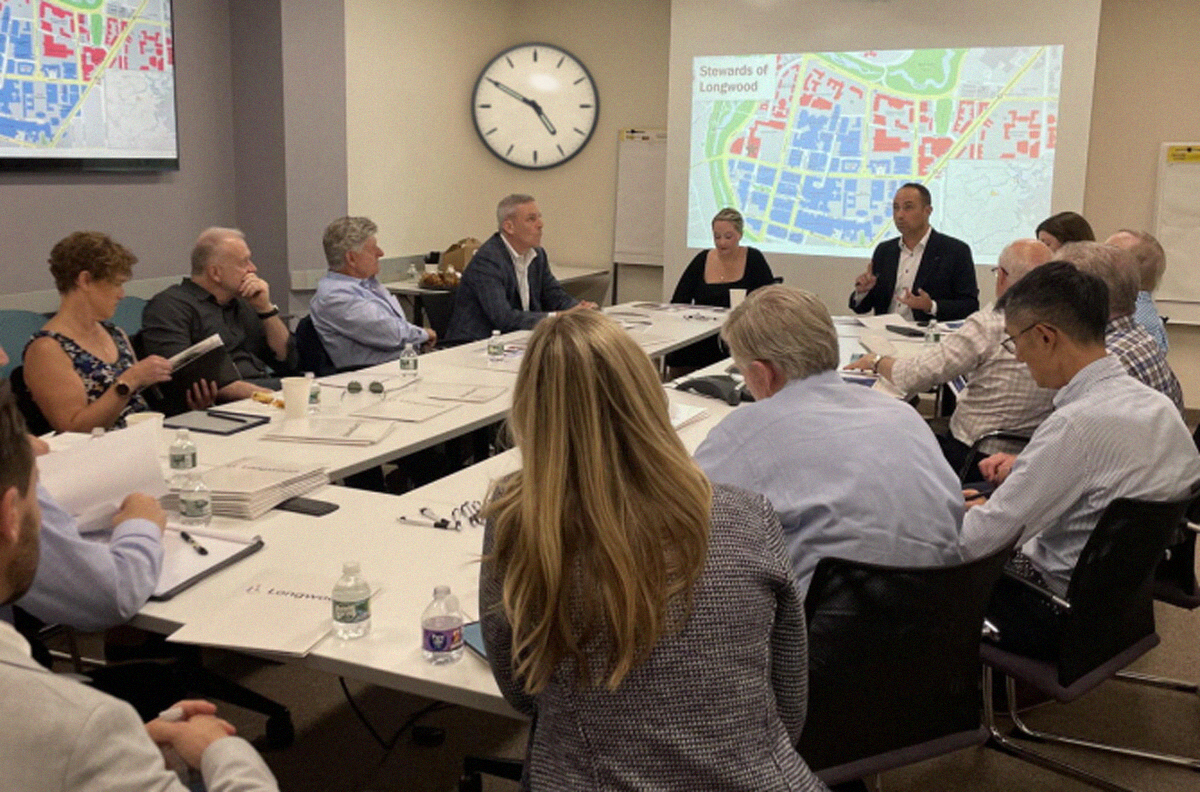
4:50
